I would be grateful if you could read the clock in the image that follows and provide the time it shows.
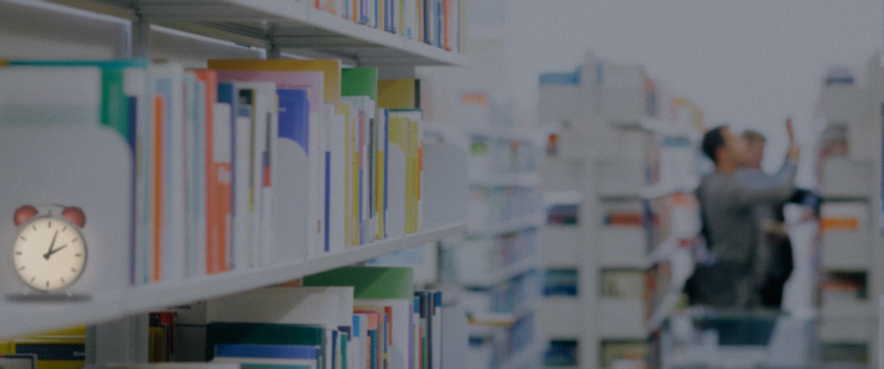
2:03
